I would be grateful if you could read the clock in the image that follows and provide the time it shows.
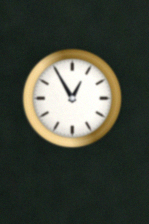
12:55
